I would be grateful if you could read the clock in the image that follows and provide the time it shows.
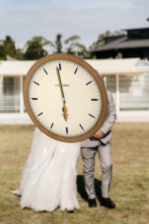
5:59
